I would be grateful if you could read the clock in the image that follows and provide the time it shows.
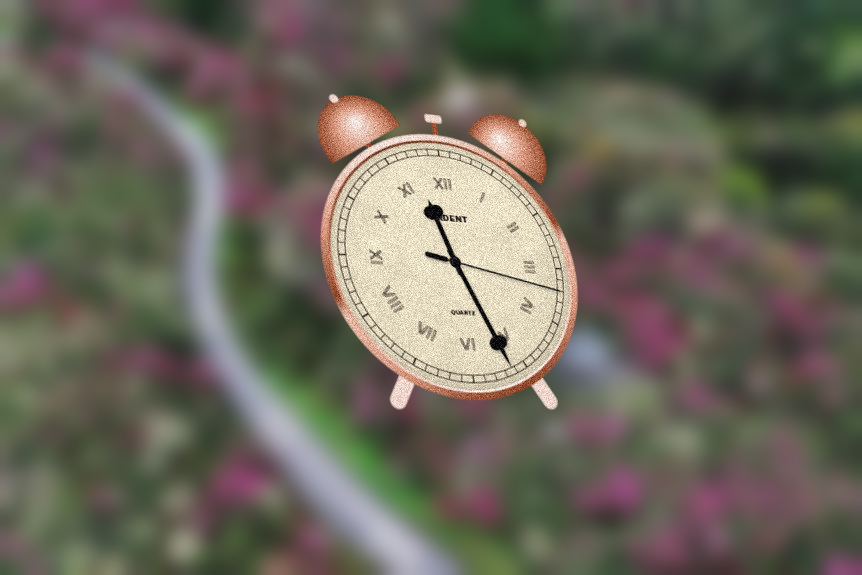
11:26:17
